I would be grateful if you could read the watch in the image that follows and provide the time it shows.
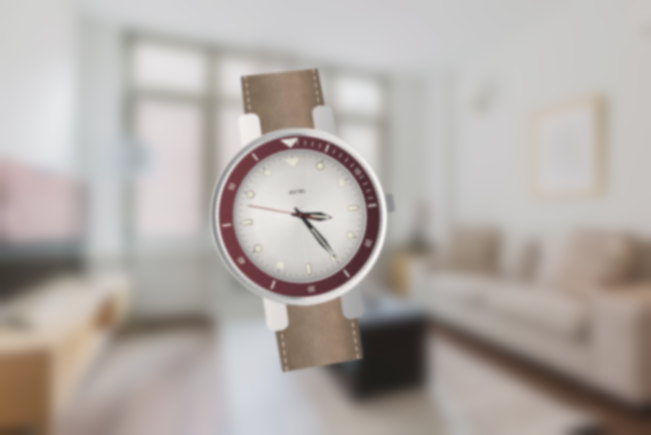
3:24:48
